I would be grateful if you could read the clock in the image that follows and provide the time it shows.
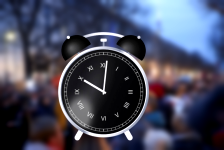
10:01
